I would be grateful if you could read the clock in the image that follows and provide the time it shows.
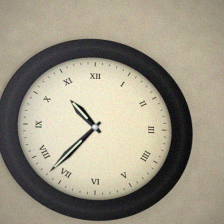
10:37
